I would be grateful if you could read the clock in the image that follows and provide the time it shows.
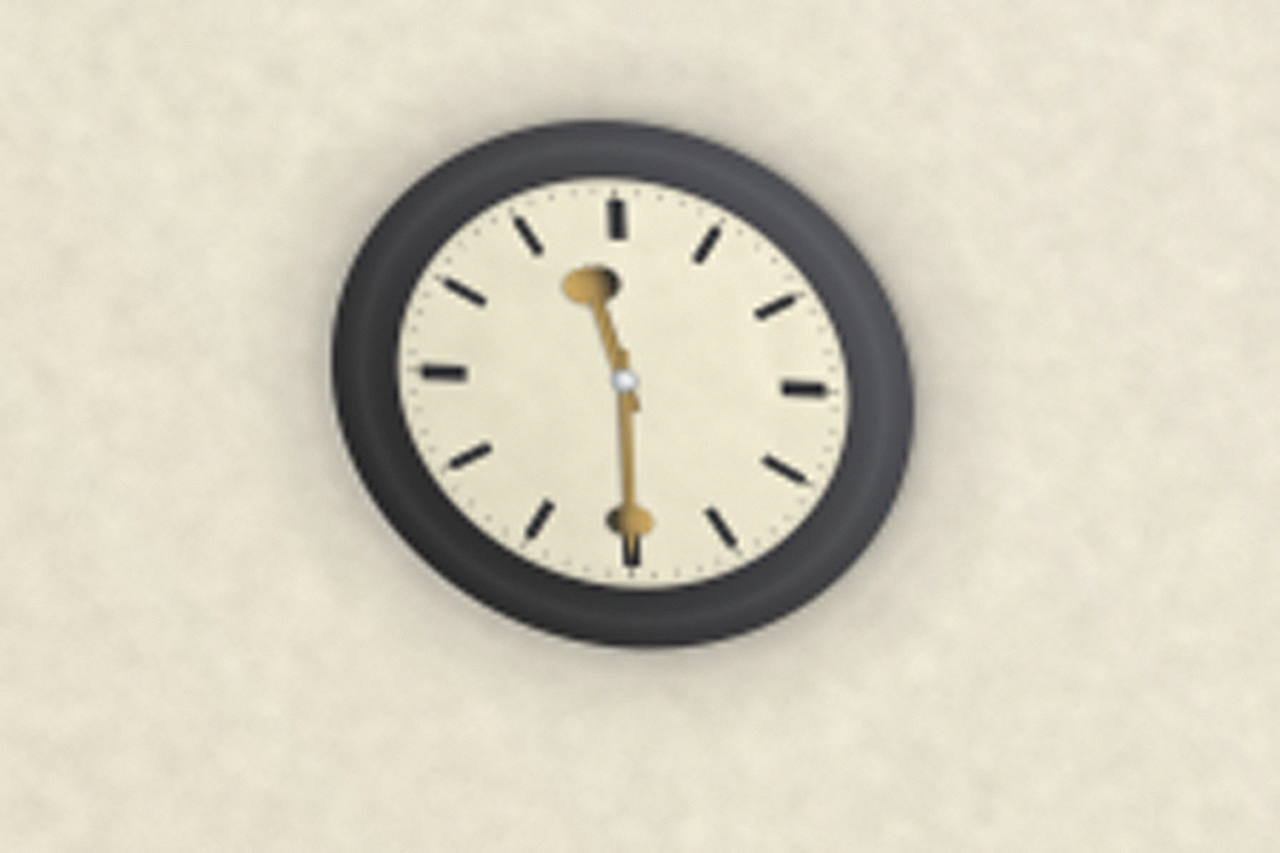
11:30
